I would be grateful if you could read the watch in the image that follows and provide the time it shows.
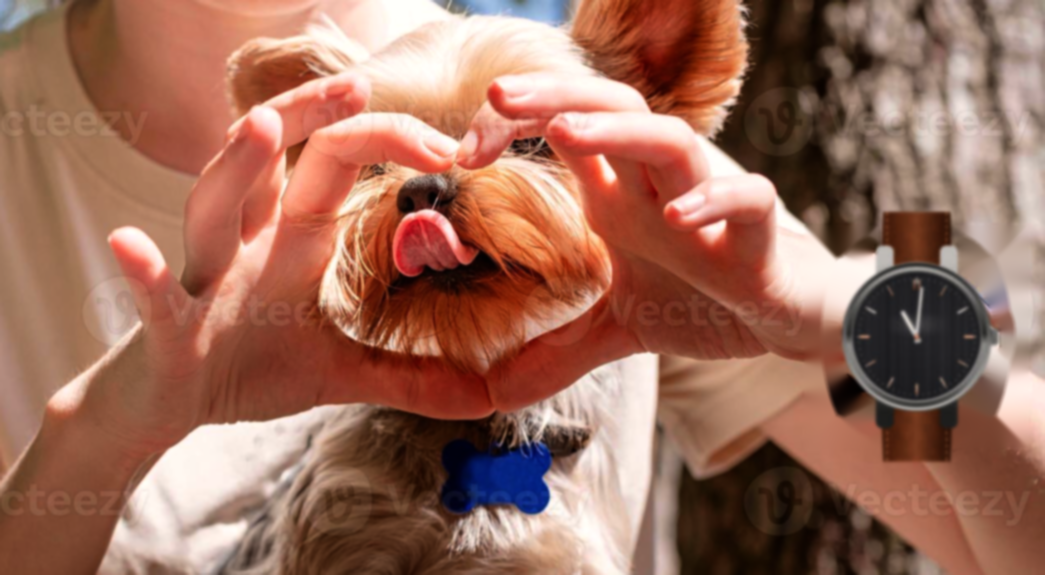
11:01
